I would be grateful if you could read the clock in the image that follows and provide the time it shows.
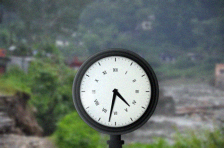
4:32
